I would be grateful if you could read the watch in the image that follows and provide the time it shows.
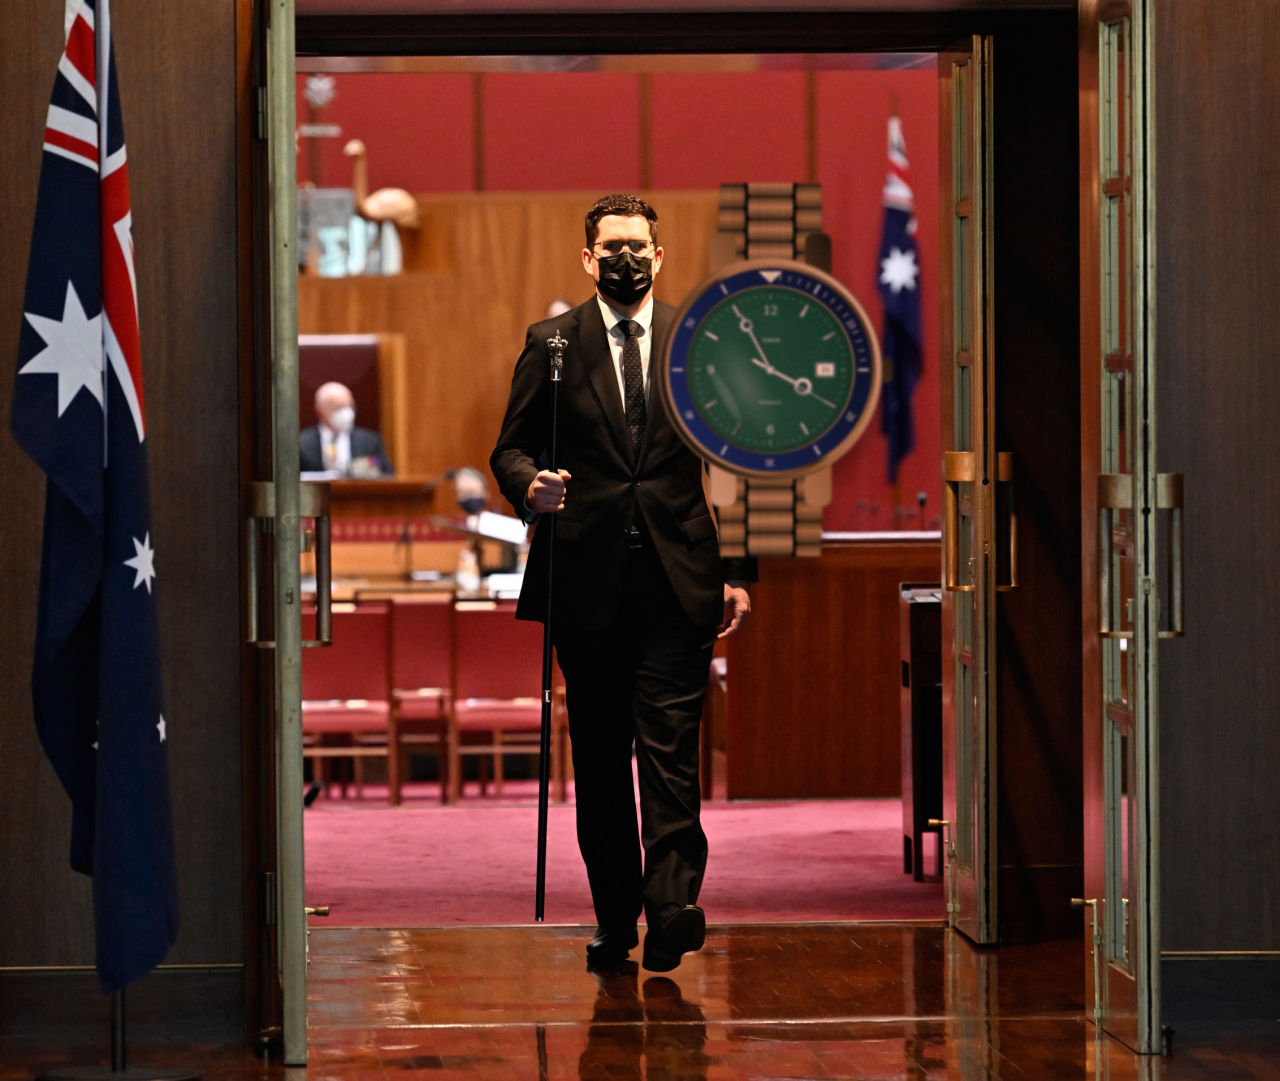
3:55:20
